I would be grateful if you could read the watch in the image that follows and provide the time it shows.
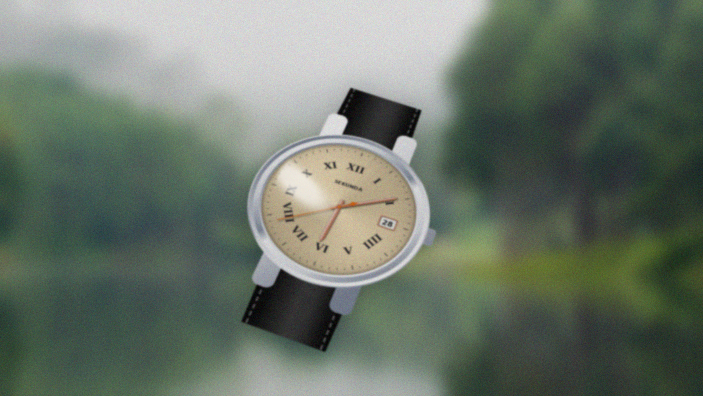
6:09:39
